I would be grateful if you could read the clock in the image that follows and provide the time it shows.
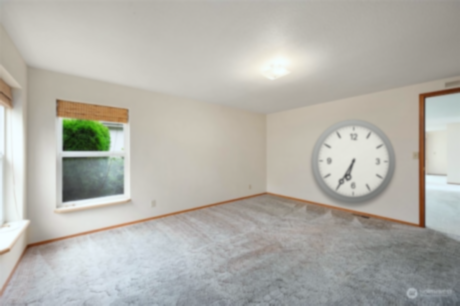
6:35
